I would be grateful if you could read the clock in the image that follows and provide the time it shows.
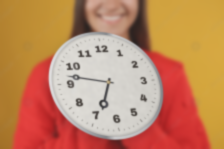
6:47
